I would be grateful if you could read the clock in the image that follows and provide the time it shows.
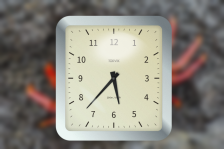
5:37
